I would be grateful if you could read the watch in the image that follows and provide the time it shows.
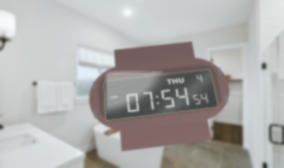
7:54
